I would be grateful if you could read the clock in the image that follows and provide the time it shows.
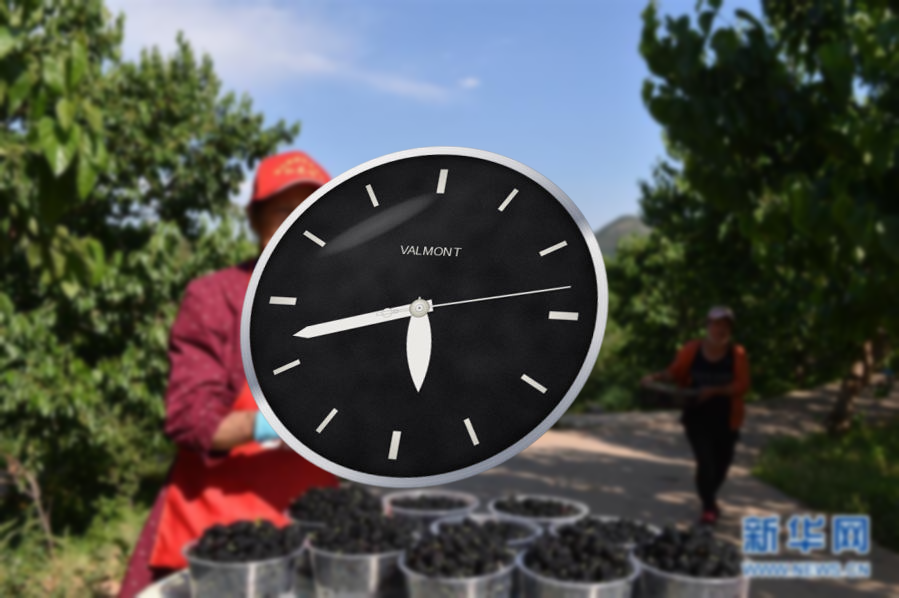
5:42:13
